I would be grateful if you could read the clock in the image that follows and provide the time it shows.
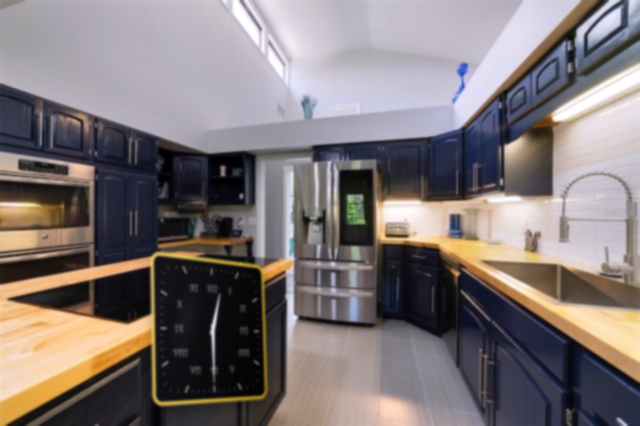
12:30
